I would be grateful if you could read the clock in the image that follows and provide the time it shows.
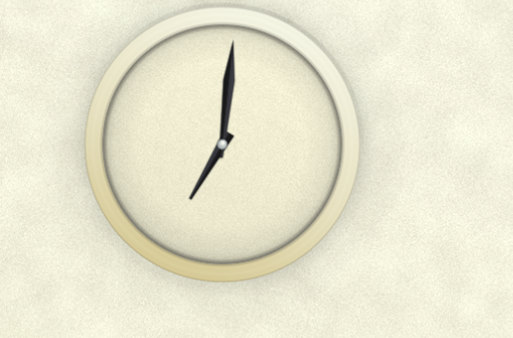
7:01
